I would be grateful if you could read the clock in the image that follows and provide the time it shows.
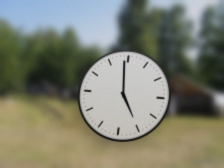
4:59
